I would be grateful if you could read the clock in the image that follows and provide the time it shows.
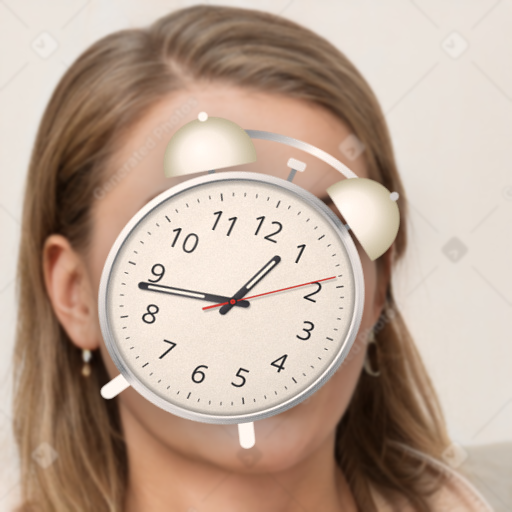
12:43:09
